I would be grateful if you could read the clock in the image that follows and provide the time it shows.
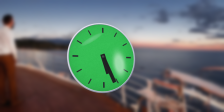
5:26
